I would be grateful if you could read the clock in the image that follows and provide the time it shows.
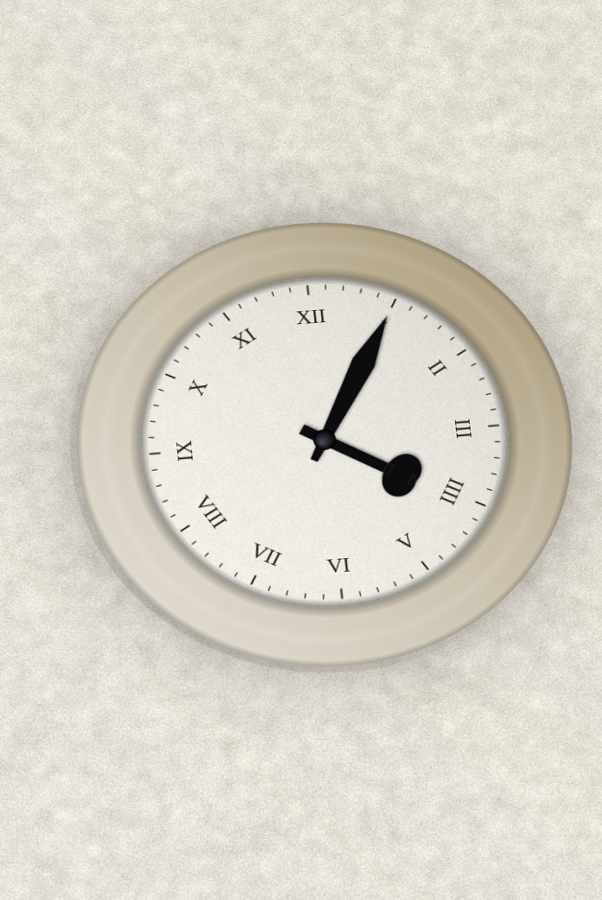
4:05
